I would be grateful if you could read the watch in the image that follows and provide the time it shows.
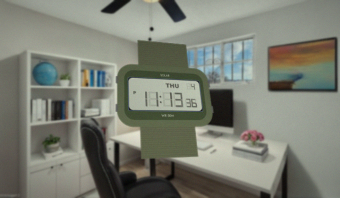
11:13:36
